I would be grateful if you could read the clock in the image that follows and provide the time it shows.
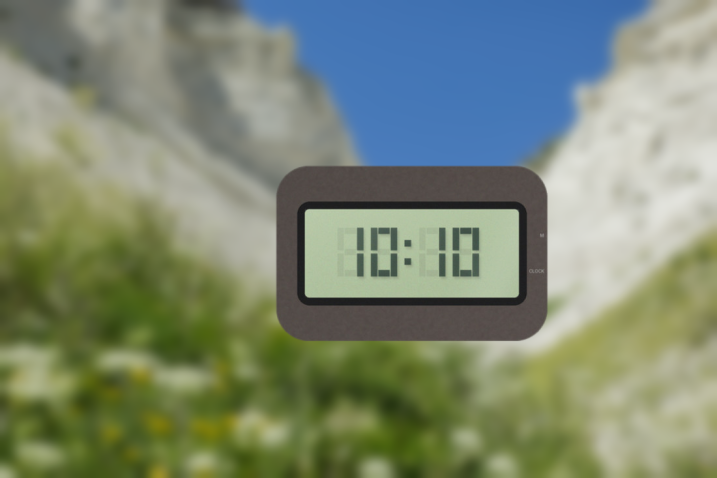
10:10
